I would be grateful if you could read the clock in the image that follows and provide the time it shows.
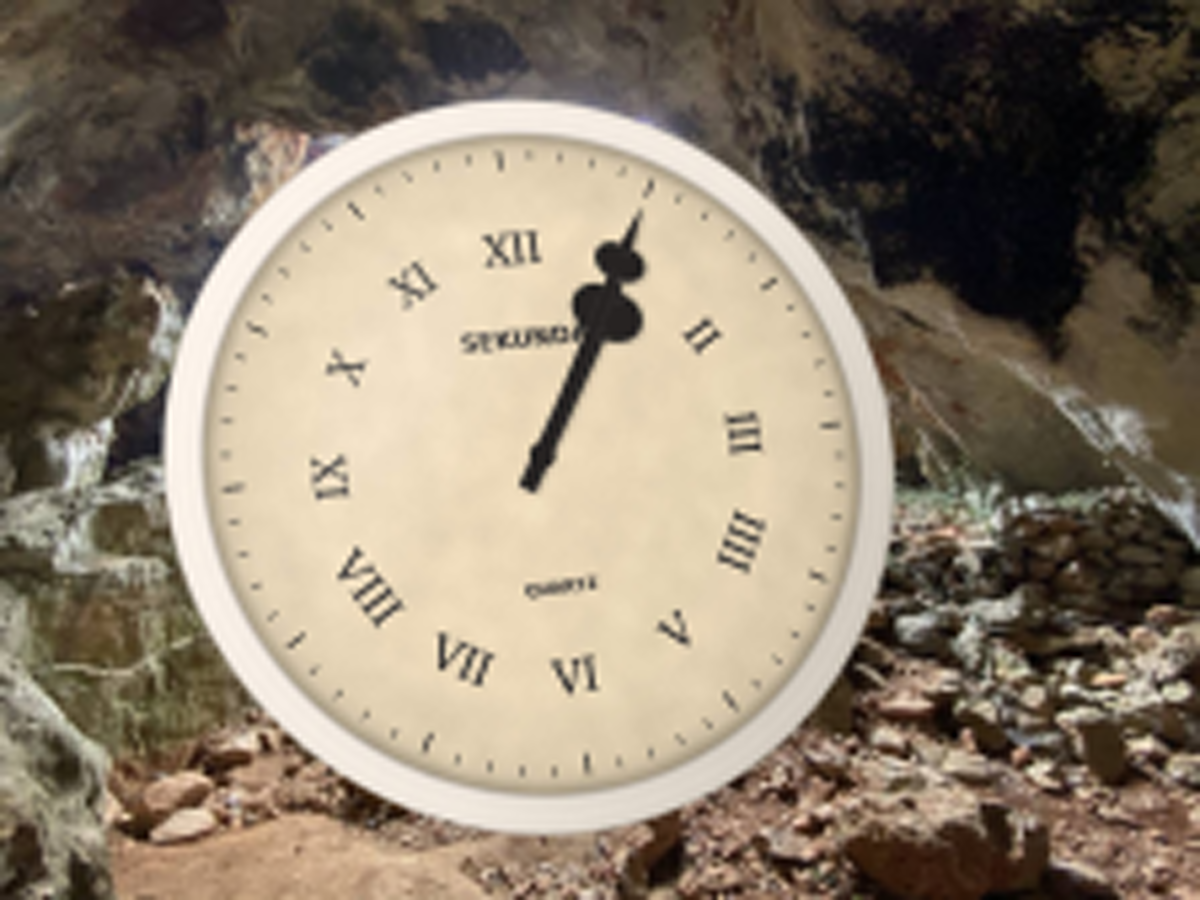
1:05
